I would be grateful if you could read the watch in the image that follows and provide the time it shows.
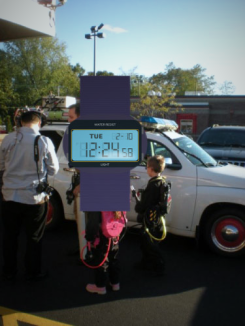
12:24:58
